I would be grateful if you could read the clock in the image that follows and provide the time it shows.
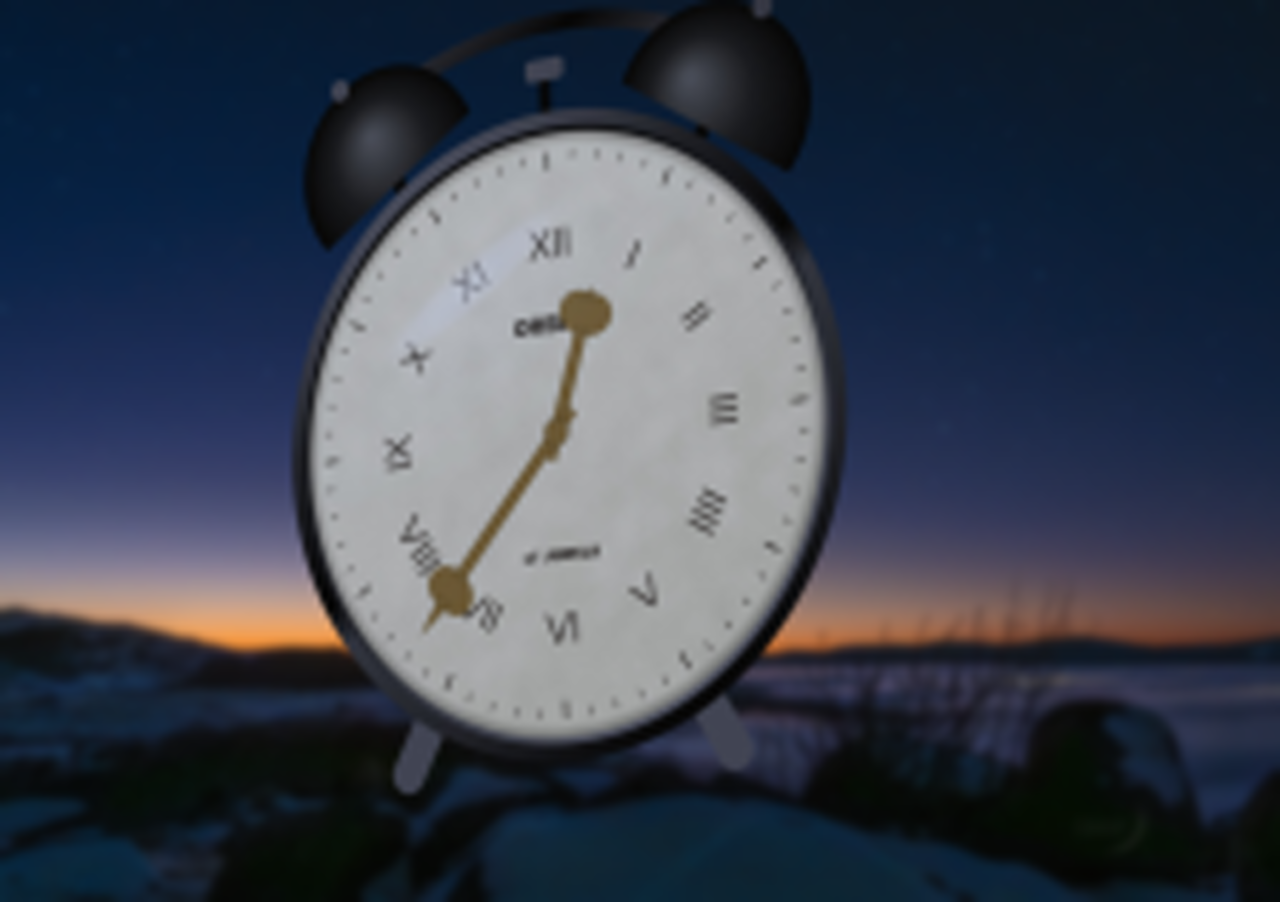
12:37
